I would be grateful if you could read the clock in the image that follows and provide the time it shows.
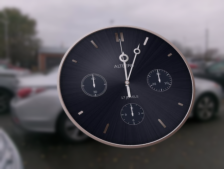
12:04
